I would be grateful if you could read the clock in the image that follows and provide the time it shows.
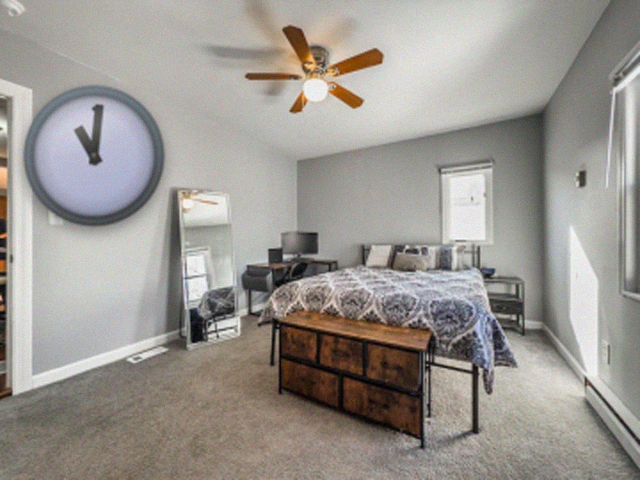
11:01
